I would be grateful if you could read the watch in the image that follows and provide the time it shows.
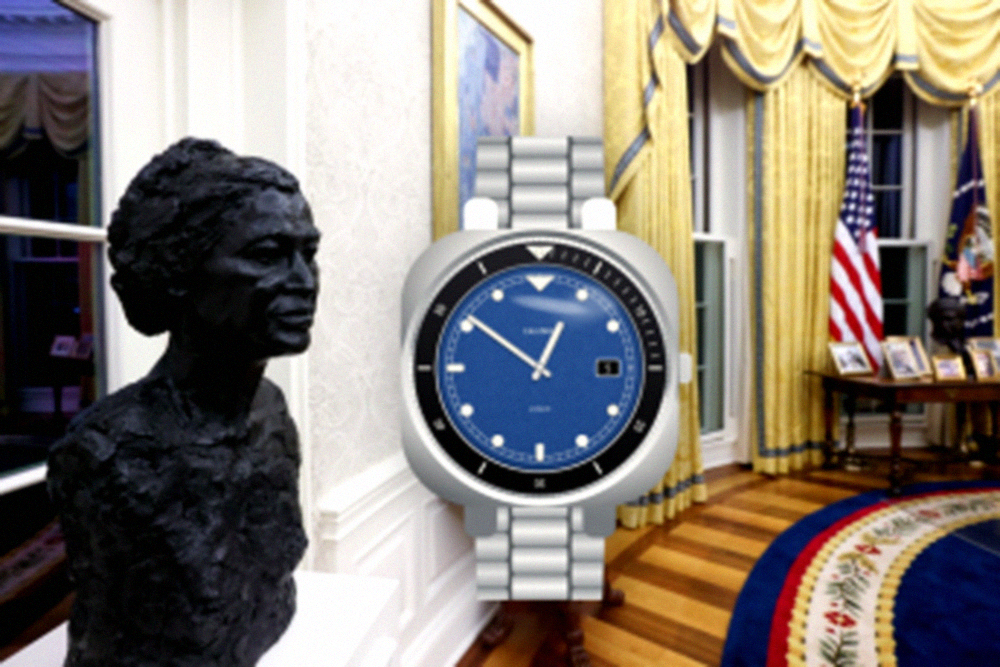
12:51
